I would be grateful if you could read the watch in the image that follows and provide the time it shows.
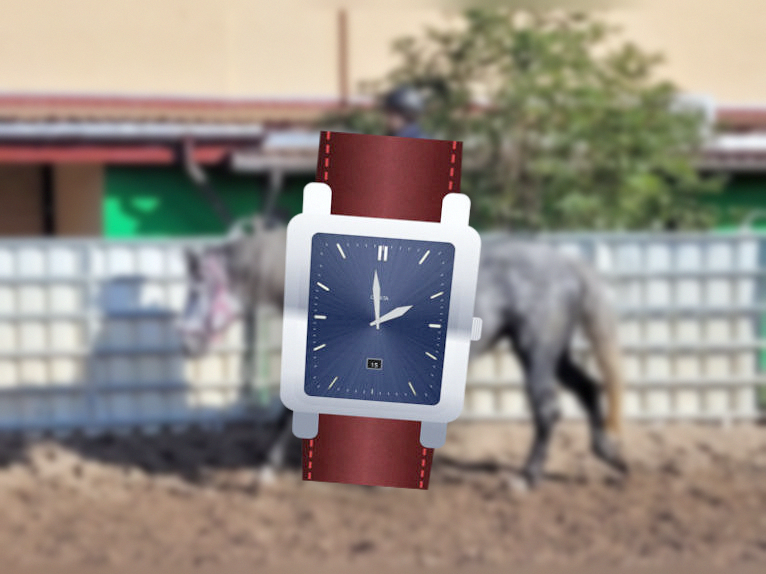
1:59
